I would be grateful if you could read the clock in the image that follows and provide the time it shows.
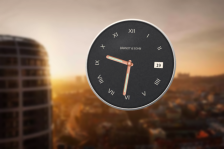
9:31
